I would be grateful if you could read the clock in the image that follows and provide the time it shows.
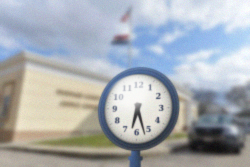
6:27
